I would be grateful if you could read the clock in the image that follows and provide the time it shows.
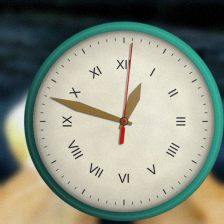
12:48:01
